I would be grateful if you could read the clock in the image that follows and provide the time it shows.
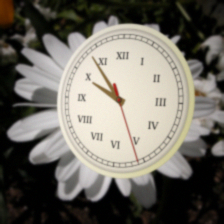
9:53:26
